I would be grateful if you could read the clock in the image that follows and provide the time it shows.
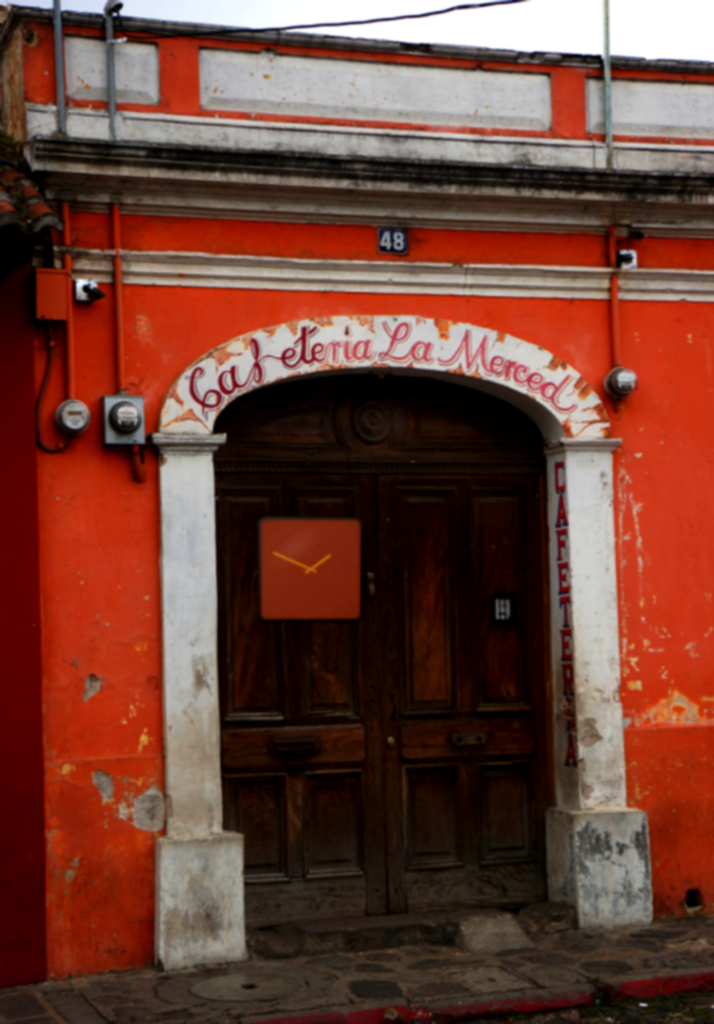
1:49
